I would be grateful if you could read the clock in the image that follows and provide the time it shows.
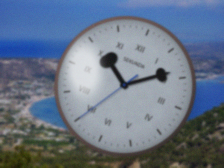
10:08:35
